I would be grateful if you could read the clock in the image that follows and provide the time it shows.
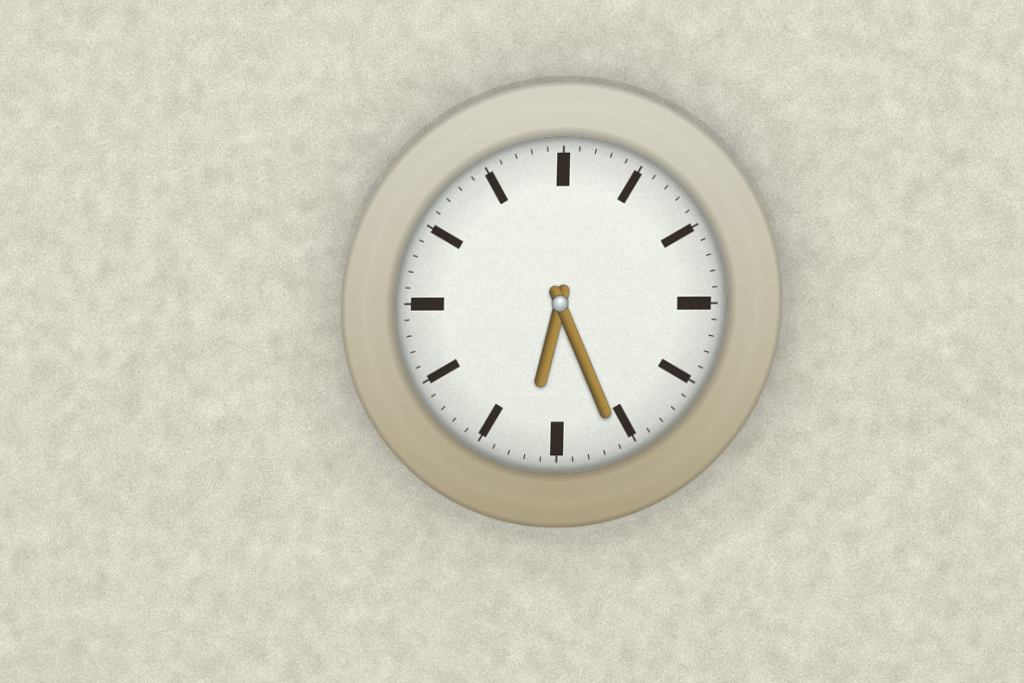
6:26
